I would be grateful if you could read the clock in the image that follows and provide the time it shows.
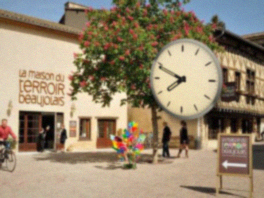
7:49
